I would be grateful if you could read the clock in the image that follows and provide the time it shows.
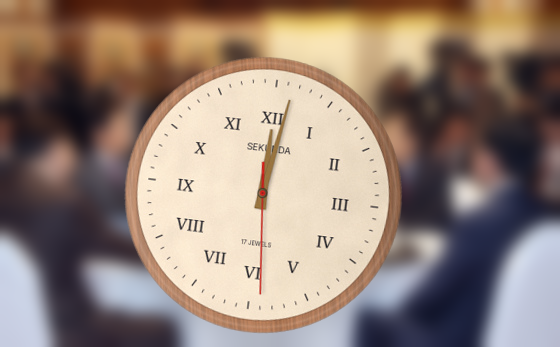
12:01:29
